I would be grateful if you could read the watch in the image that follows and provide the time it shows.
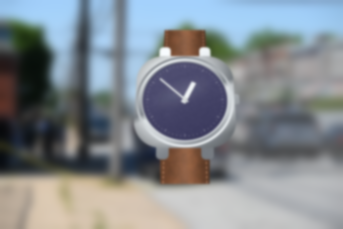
12:52
